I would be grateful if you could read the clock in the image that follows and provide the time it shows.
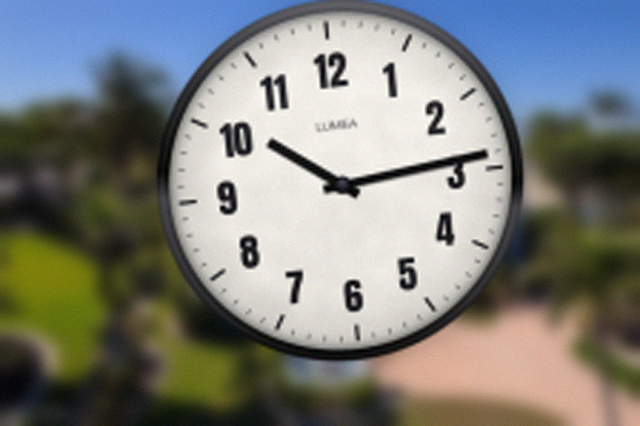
10:14
